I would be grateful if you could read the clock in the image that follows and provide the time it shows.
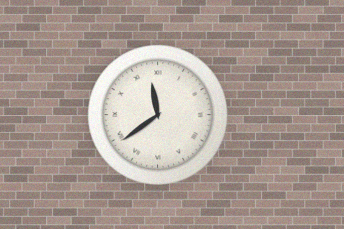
11:39
